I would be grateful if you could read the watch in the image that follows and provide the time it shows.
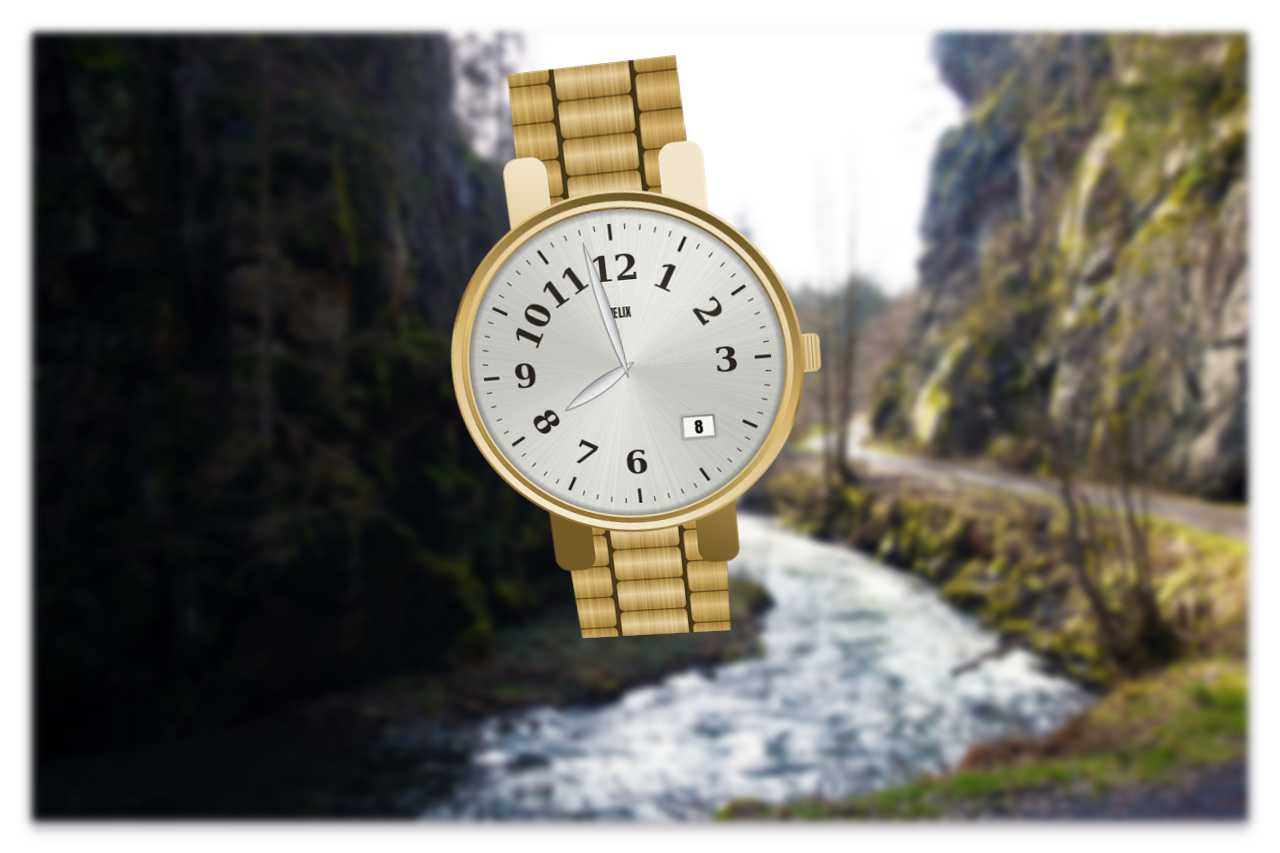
7:58
